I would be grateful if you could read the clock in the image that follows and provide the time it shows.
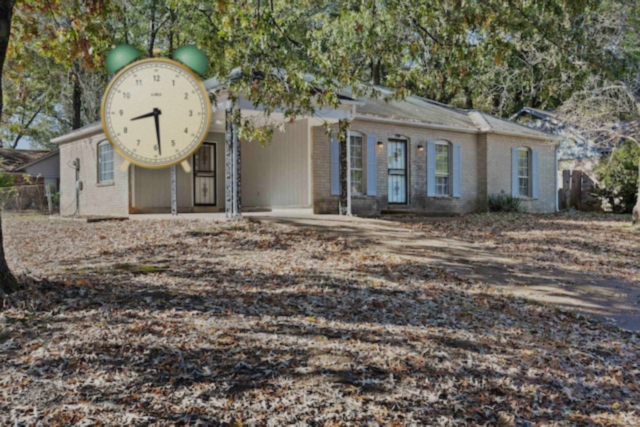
8:29
